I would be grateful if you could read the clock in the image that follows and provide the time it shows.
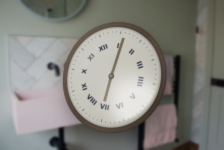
7:06
